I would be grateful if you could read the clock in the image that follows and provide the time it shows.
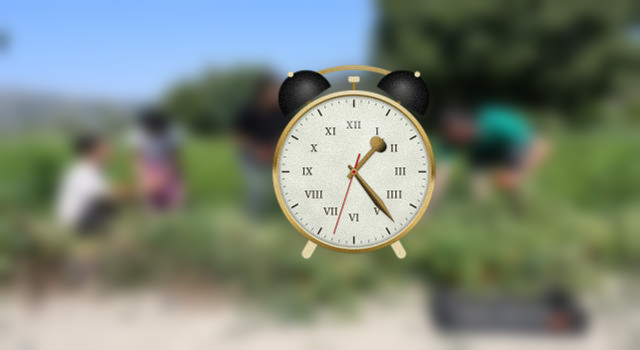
1:23:33
